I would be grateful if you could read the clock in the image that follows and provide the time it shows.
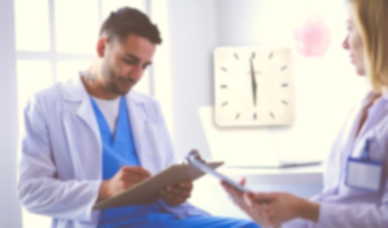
5:59
